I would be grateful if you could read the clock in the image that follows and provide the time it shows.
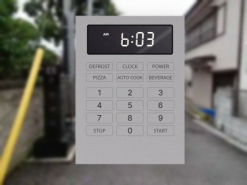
6:03
